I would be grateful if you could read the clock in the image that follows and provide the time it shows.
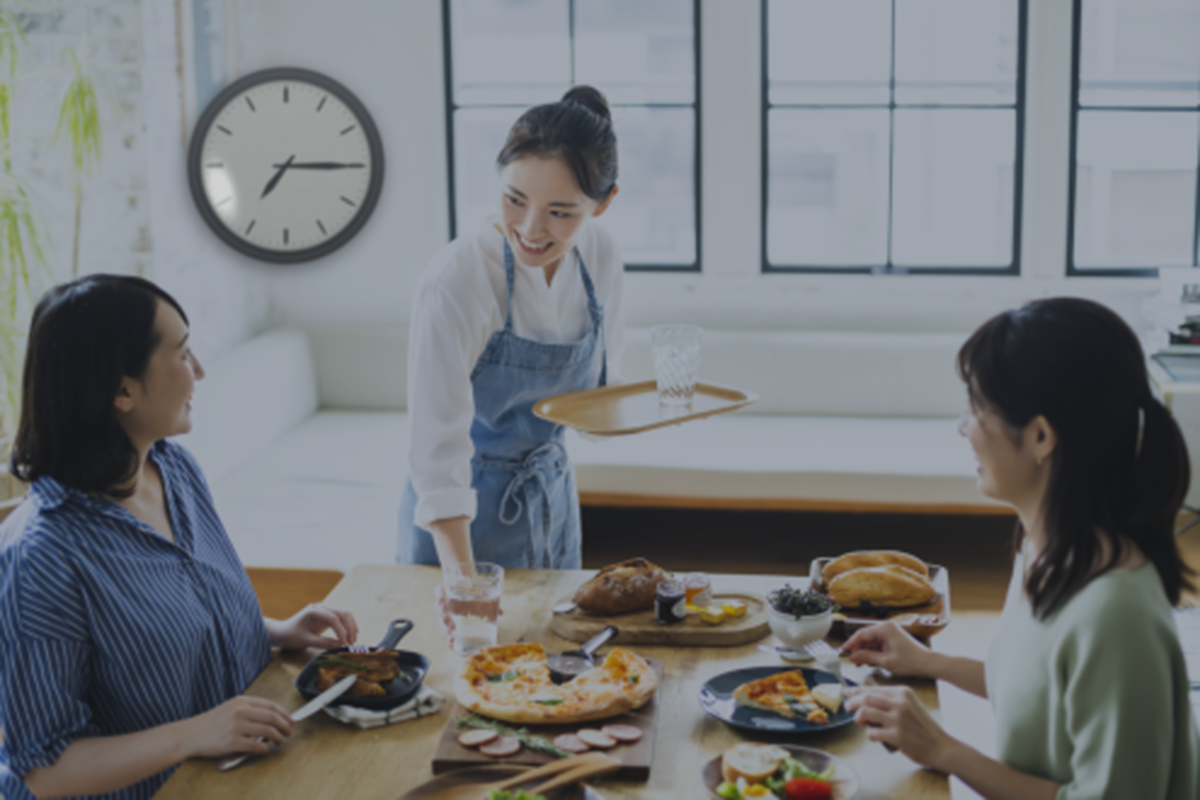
7:15
